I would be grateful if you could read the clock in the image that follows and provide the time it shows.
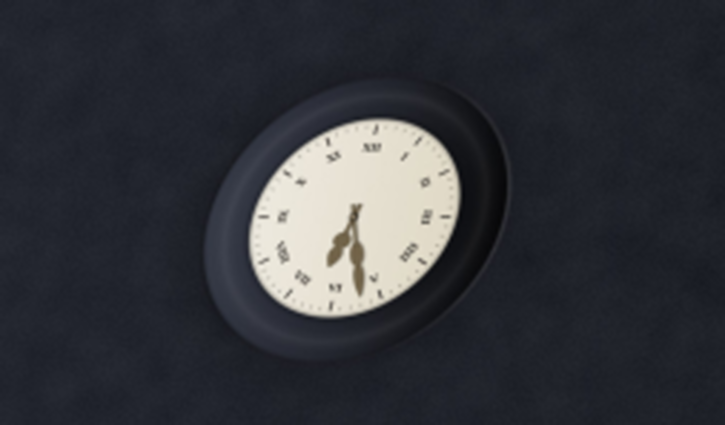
6:27
